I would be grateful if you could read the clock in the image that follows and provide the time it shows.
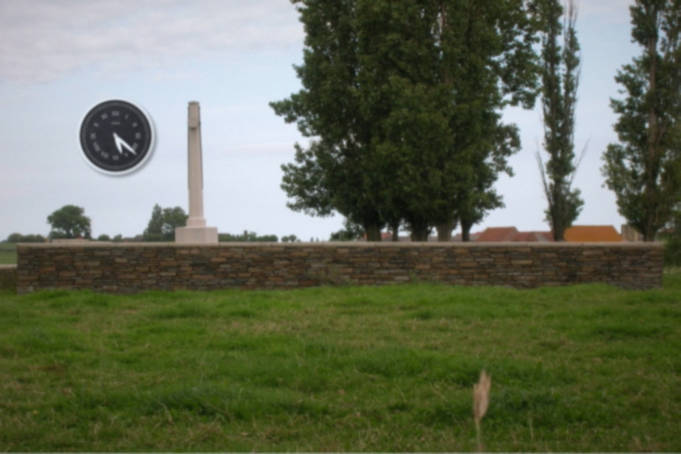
5:22
